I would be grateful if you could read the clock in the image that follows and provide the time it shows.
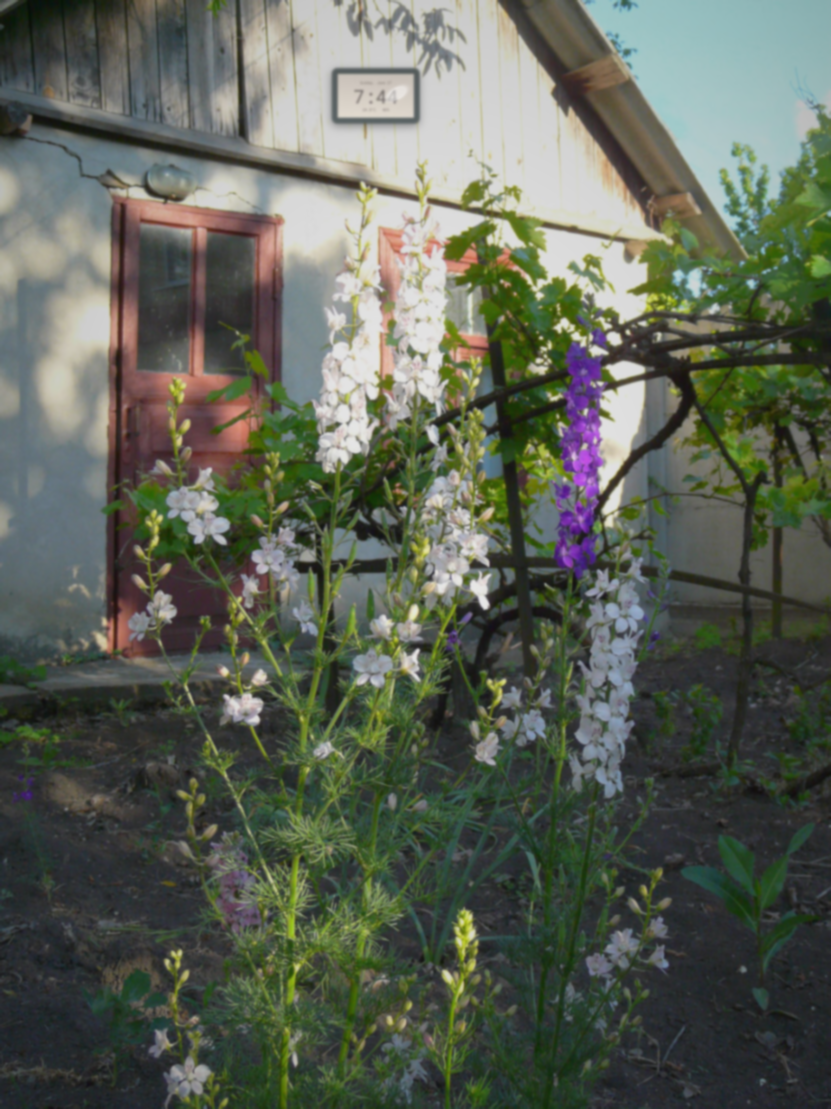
7:44
